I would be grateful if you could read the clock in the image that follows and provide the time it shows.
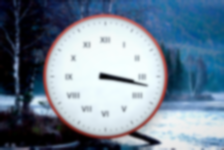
3:17
